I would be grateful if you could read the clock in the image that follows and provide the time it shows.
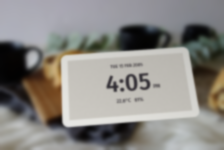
4:05
